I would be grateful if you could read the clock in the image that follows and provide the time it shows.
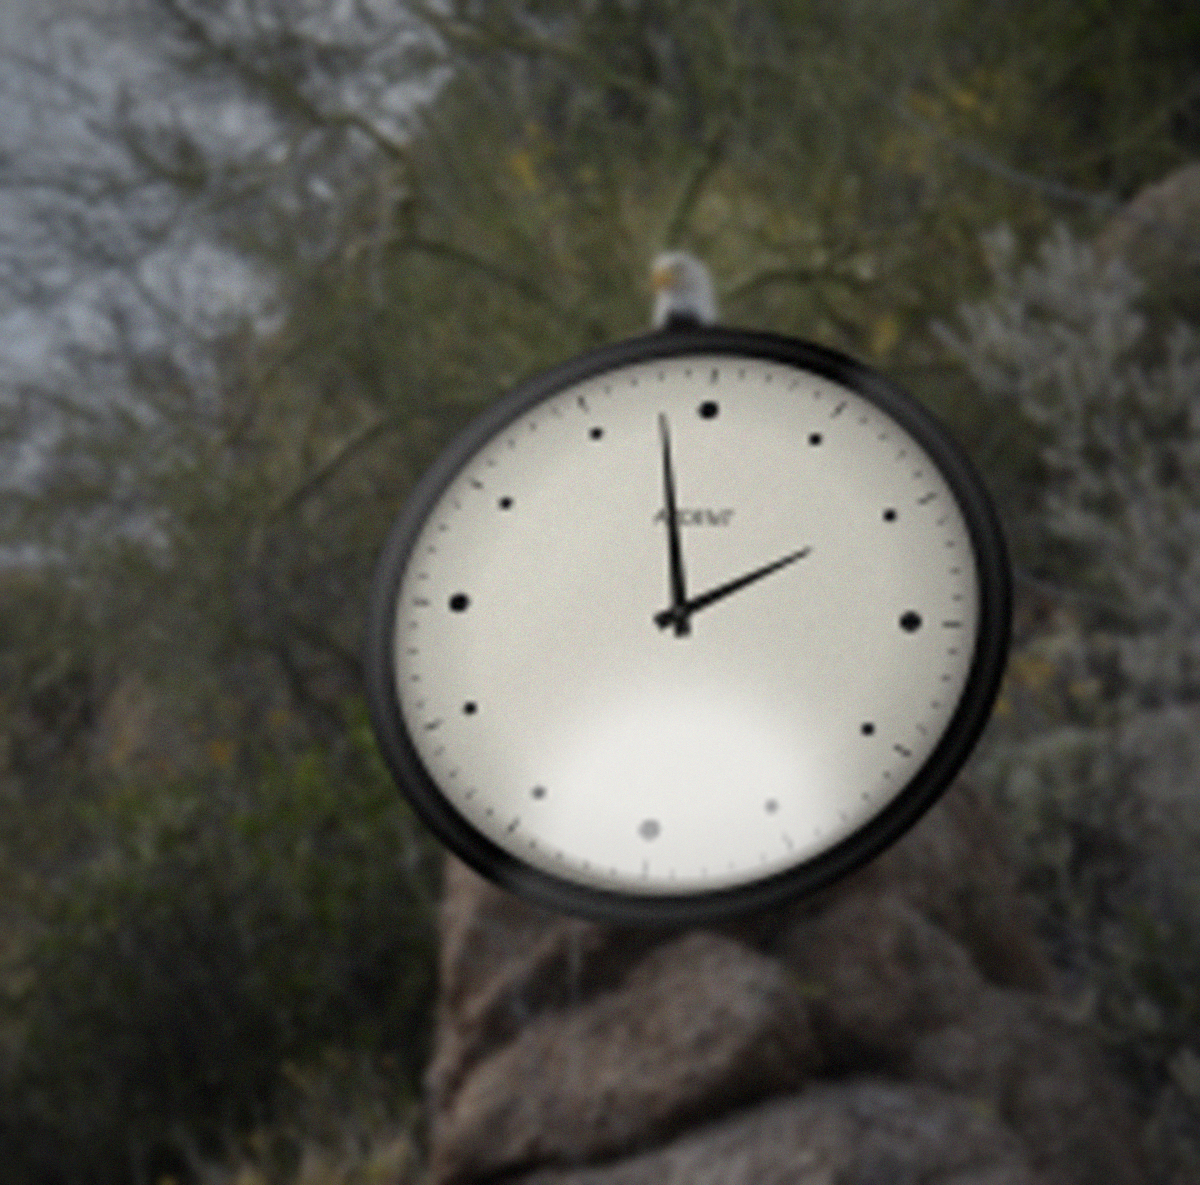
1:58
